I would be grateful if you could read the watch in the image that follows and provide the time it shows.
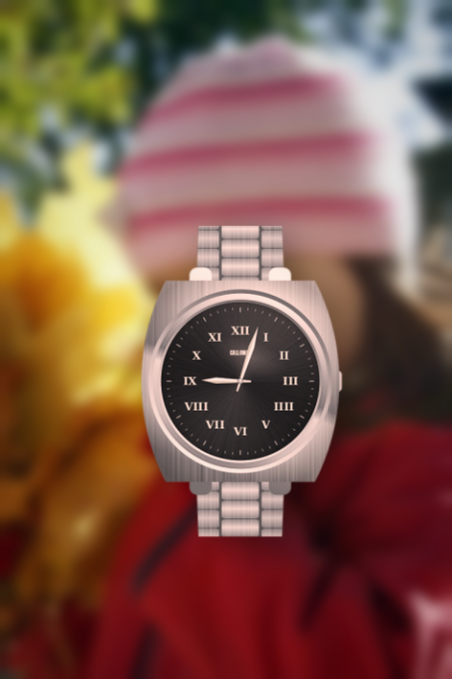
9:03
